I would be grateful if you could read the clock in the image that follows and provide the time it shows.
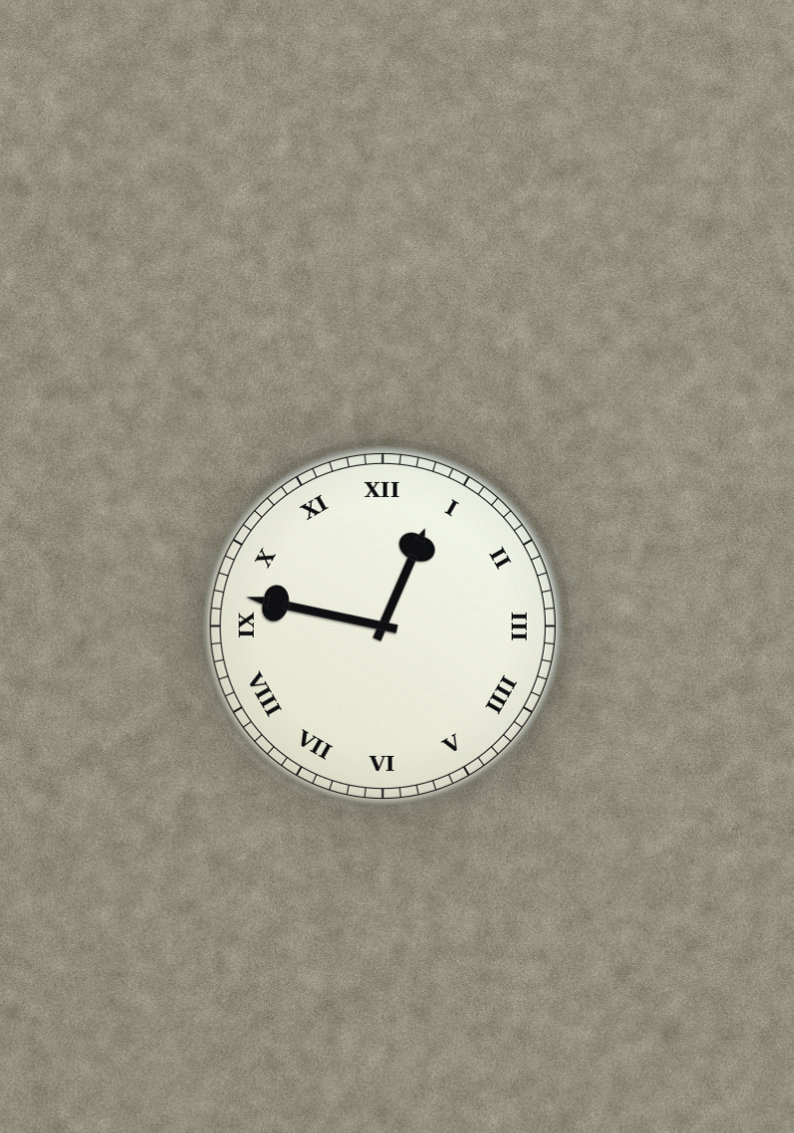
12:47
